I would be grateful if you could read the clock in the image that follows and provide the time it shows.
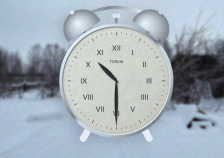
10:30
